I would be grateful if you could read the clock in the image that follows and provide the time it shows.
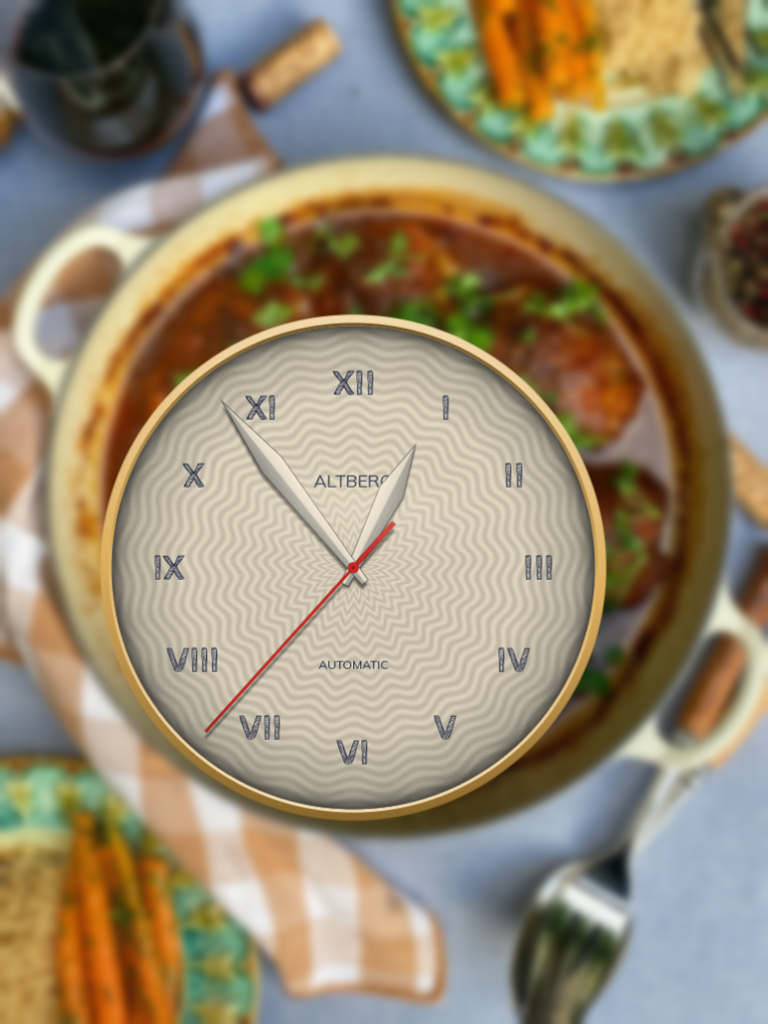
12:53:37
